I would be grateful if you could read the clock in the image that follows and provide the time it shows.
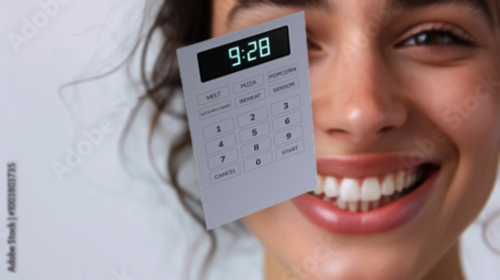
9:28
